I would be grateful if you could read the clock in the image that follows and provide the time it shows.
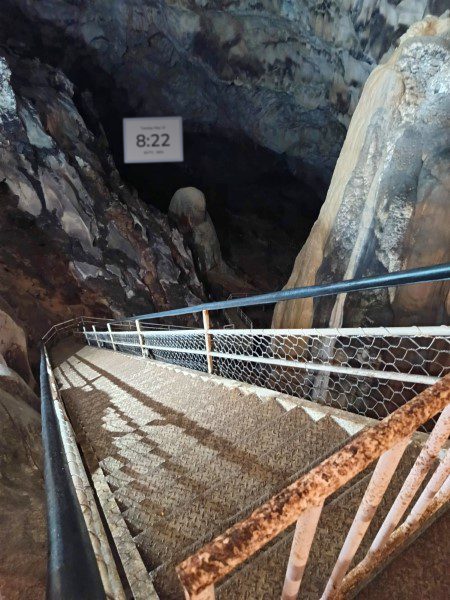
8:22
